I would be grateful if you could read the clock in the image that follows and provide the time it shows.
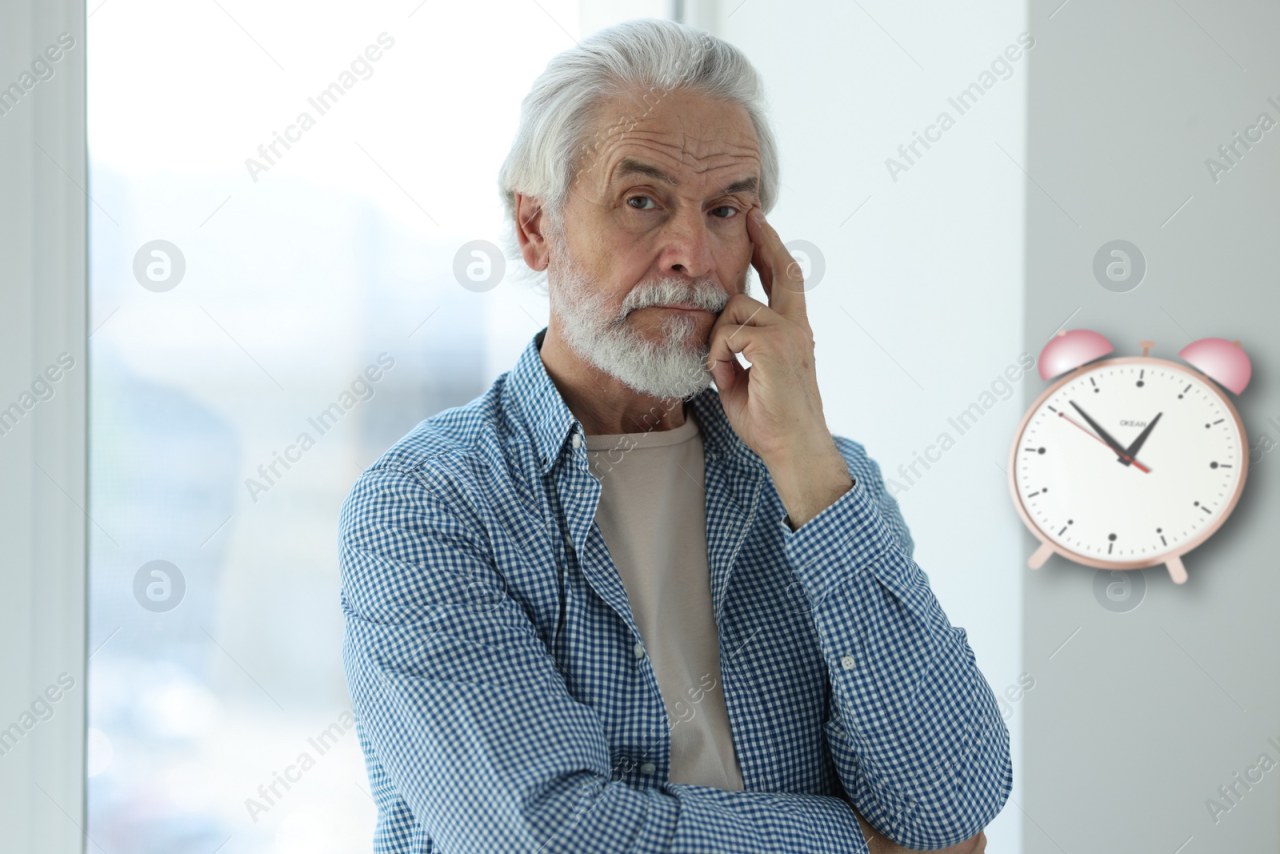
12:51:50
